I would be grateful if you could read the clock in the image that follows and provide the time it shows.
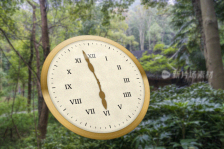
5:58
